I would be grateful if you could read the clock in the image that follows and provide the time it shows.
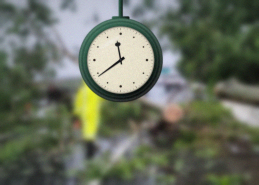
11:39
